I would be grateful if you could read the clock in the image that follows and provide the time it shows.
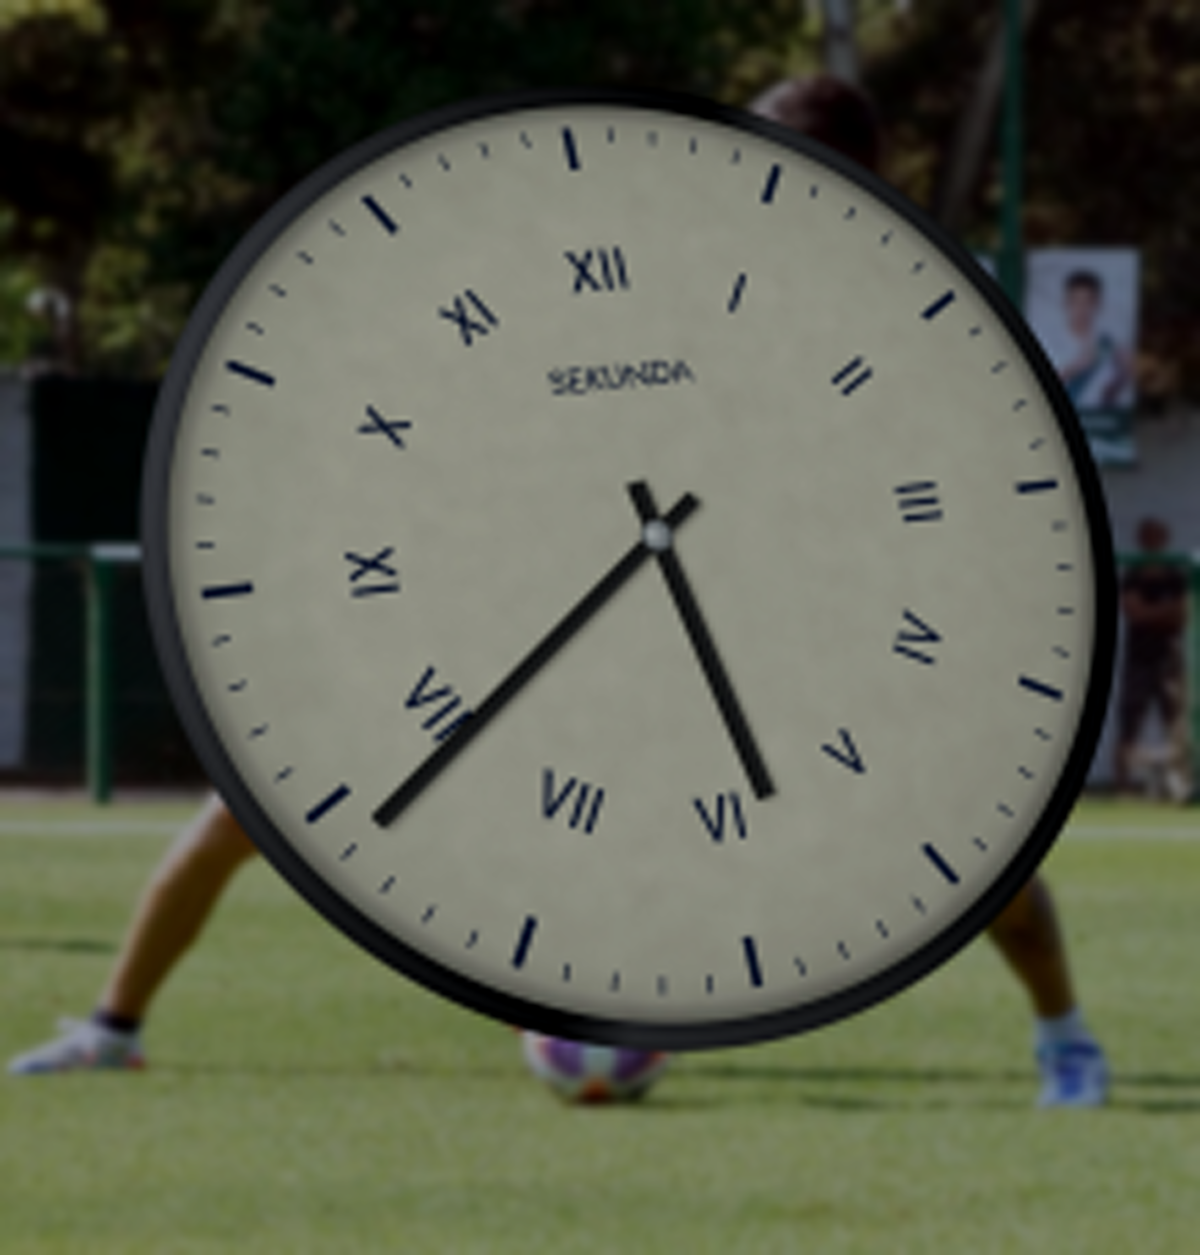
5:39
